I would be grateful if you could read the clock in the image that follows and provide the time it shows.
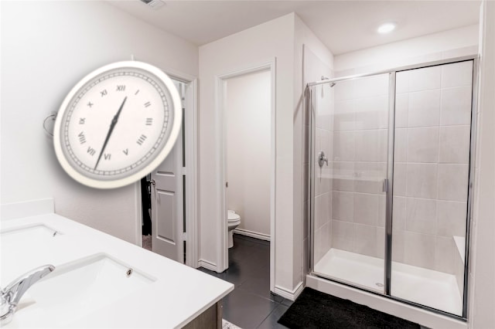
12:32
